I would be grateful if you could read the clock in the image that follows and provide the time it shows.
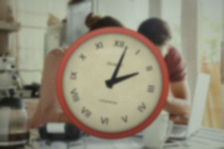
2:02
